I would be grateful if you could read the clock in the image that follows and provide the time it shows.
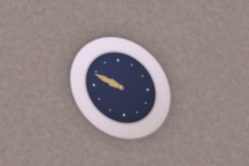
9:49
